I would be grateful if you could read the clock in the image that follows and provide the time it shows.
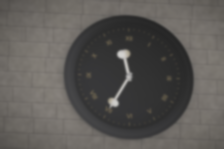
11:35
